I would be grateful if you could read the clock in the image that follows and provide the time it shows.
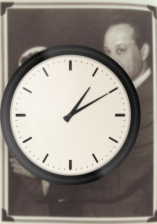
1:10
